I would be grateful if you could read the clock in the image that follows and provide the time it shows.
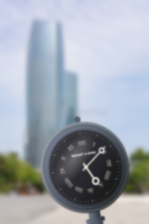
5:09
